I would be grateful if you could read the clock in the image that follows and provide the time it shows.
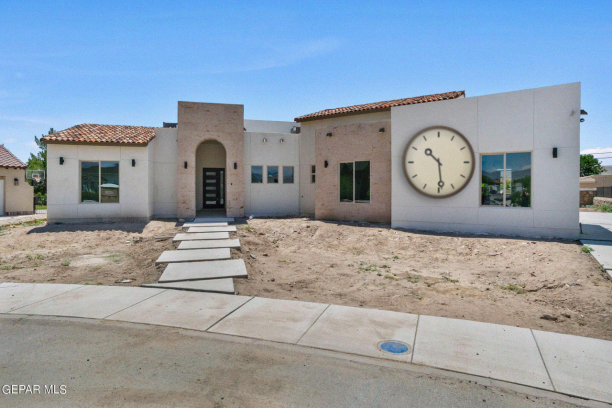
10:29
